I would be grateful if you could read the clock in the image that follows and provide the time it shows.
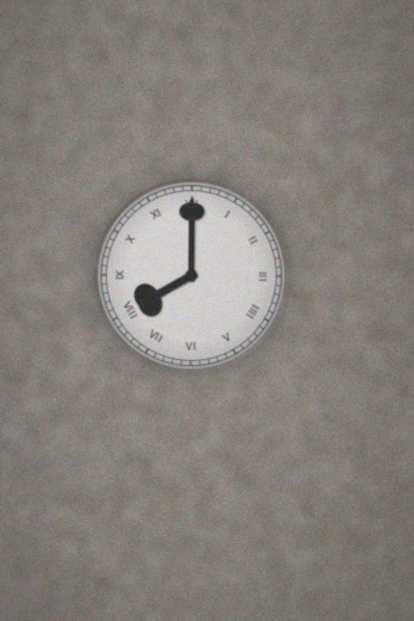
8:00
